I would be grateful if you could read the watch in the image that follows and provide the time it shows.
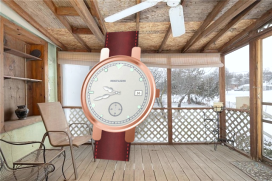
9:42
